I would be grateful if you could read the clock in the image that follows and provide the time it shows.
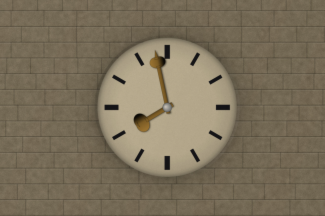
7:58
